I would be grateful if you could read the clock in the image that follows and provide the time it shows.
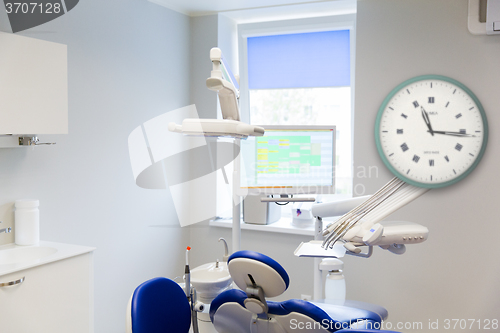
11:16
